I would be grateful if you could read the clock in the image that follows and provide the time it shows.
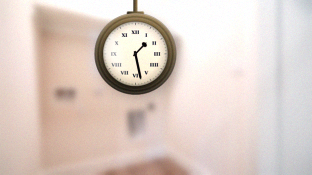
1:28
